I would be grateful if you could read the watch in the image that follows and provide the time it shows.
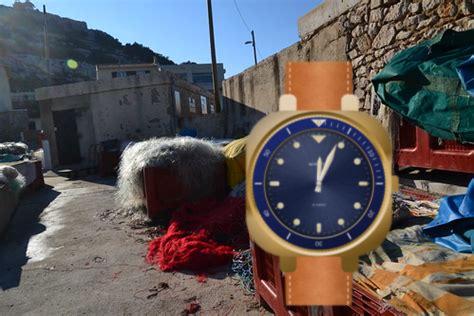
12:04
